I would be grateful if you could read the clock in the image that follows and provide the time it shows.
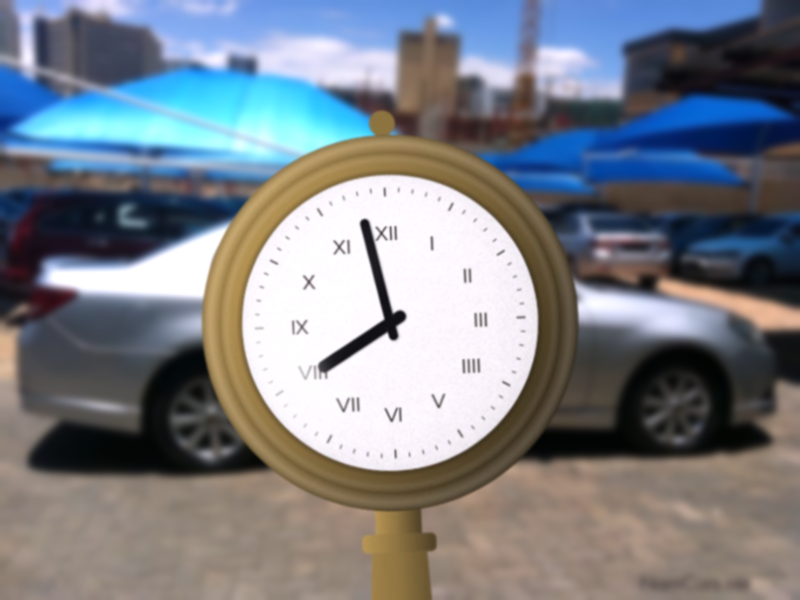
7:58
